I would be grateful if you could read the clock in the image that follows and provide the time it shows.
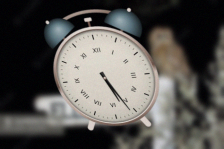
5:26
